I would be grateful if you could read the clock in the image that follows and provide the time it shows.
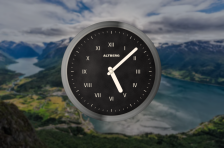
5:08
